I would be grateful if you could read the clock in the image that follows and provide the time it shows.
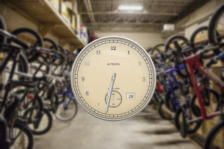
6:32
